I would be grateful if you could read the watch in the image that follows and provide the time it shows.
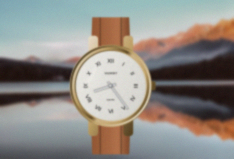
8:24
